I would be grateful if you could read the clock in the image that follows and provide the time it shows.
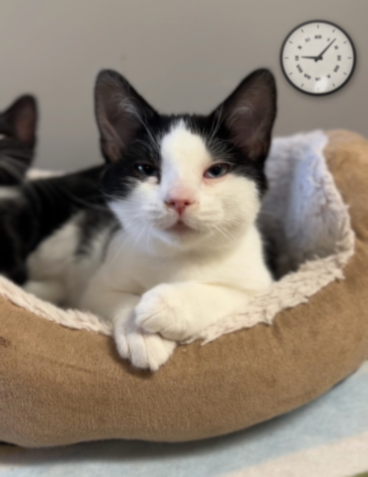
9:07
